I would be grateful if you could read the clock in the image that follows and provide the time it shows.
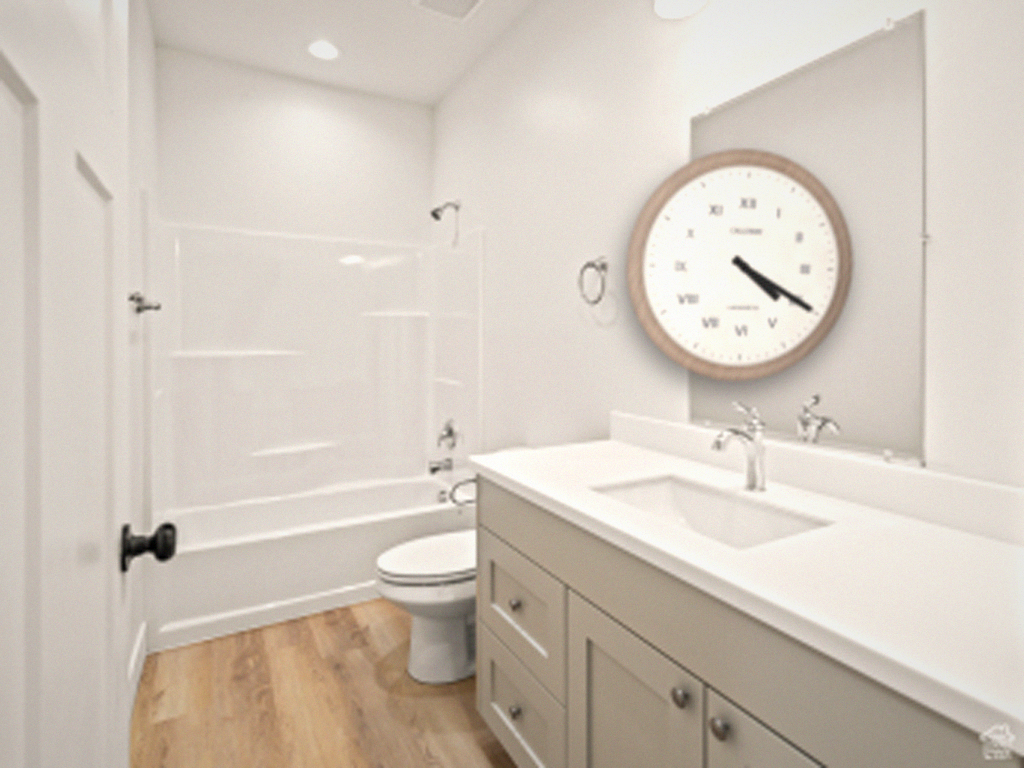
4:20
